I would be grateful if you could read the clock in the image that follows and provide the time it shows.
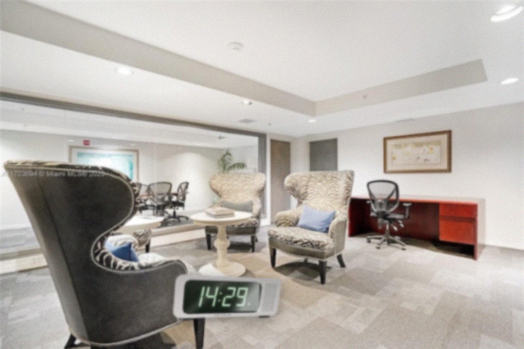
14:29
